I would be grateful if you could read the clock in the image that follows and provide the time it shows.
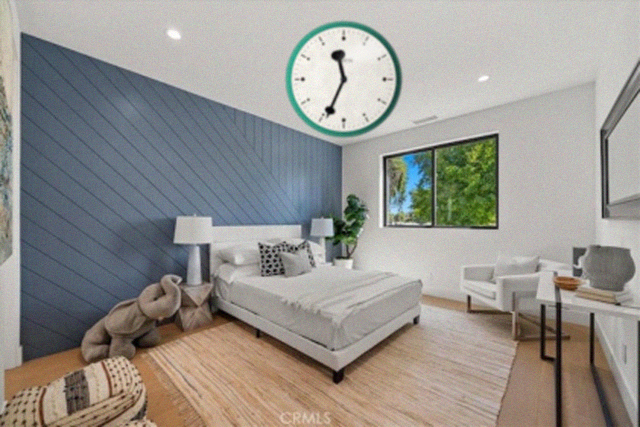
11:34
